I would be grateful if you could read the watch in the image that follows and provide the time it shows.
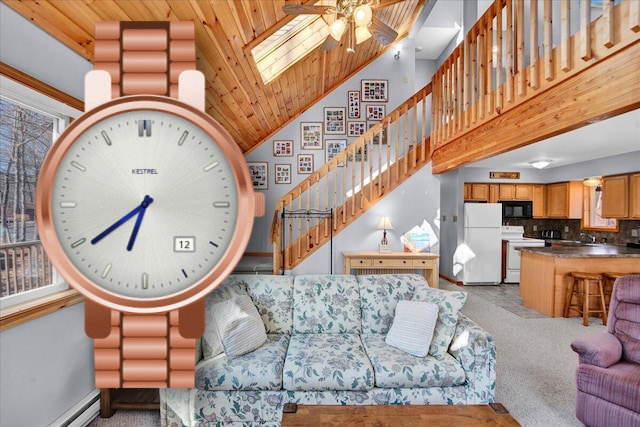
6:39
